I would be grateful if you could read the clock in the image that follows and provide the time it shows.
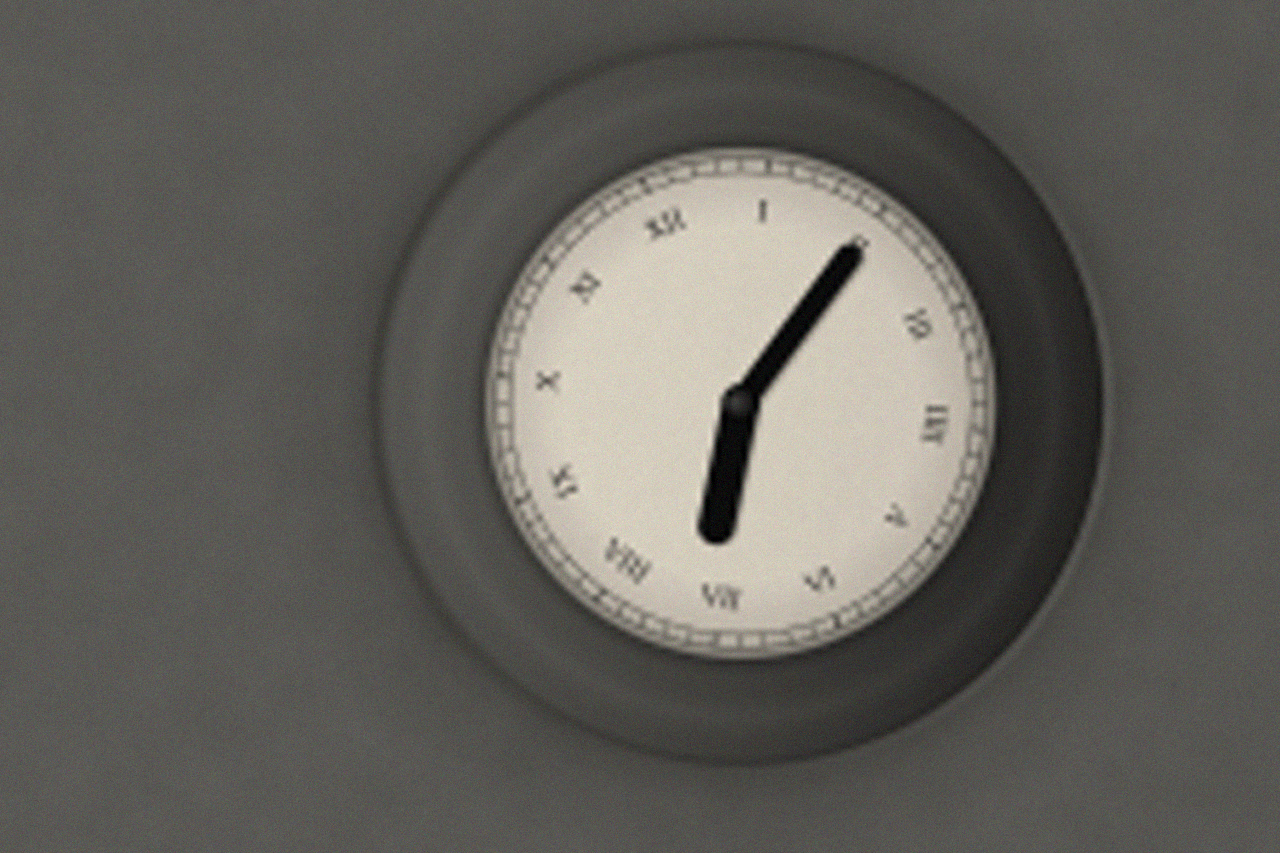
7:10
